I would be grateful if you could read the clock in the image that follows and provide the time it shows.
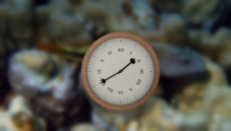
1:40
